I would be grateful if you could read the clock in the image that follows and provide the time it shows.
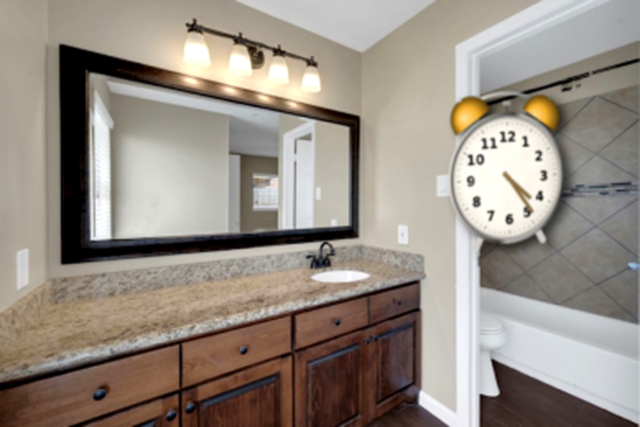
4:24
